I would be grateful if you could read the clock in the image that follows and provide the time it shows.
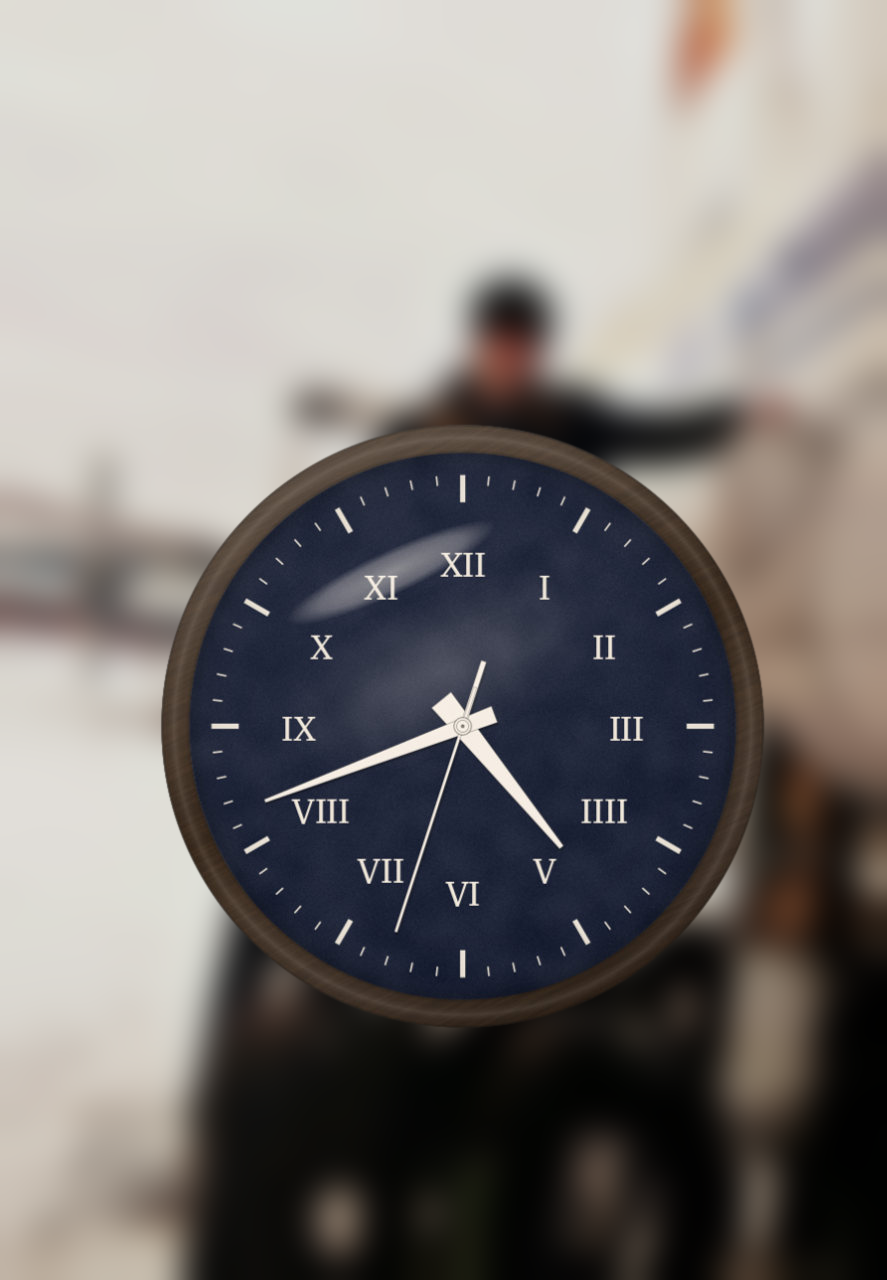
4:41:33
